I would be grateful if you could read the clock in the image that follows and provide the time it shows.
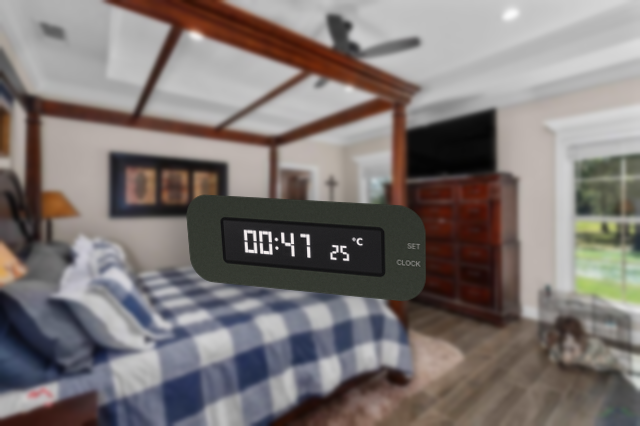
0:47
